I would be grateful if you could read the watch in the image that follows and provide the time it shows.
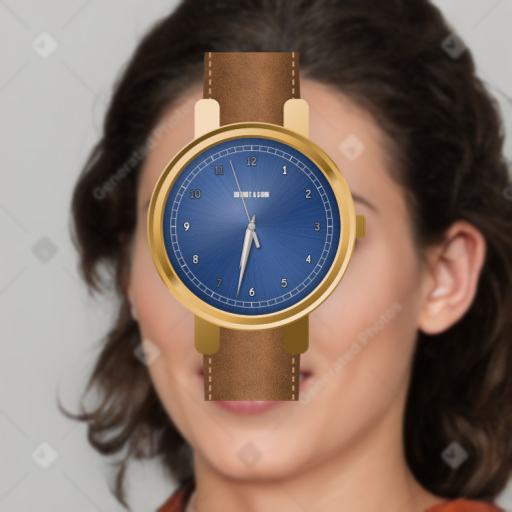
6:31:57
